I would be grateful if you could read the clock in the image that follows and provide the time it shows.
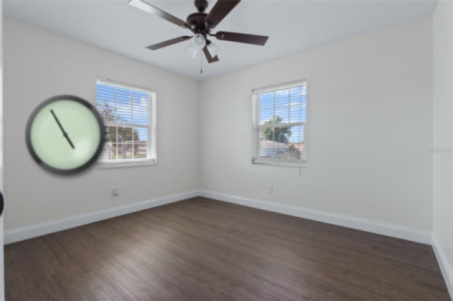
4:55
